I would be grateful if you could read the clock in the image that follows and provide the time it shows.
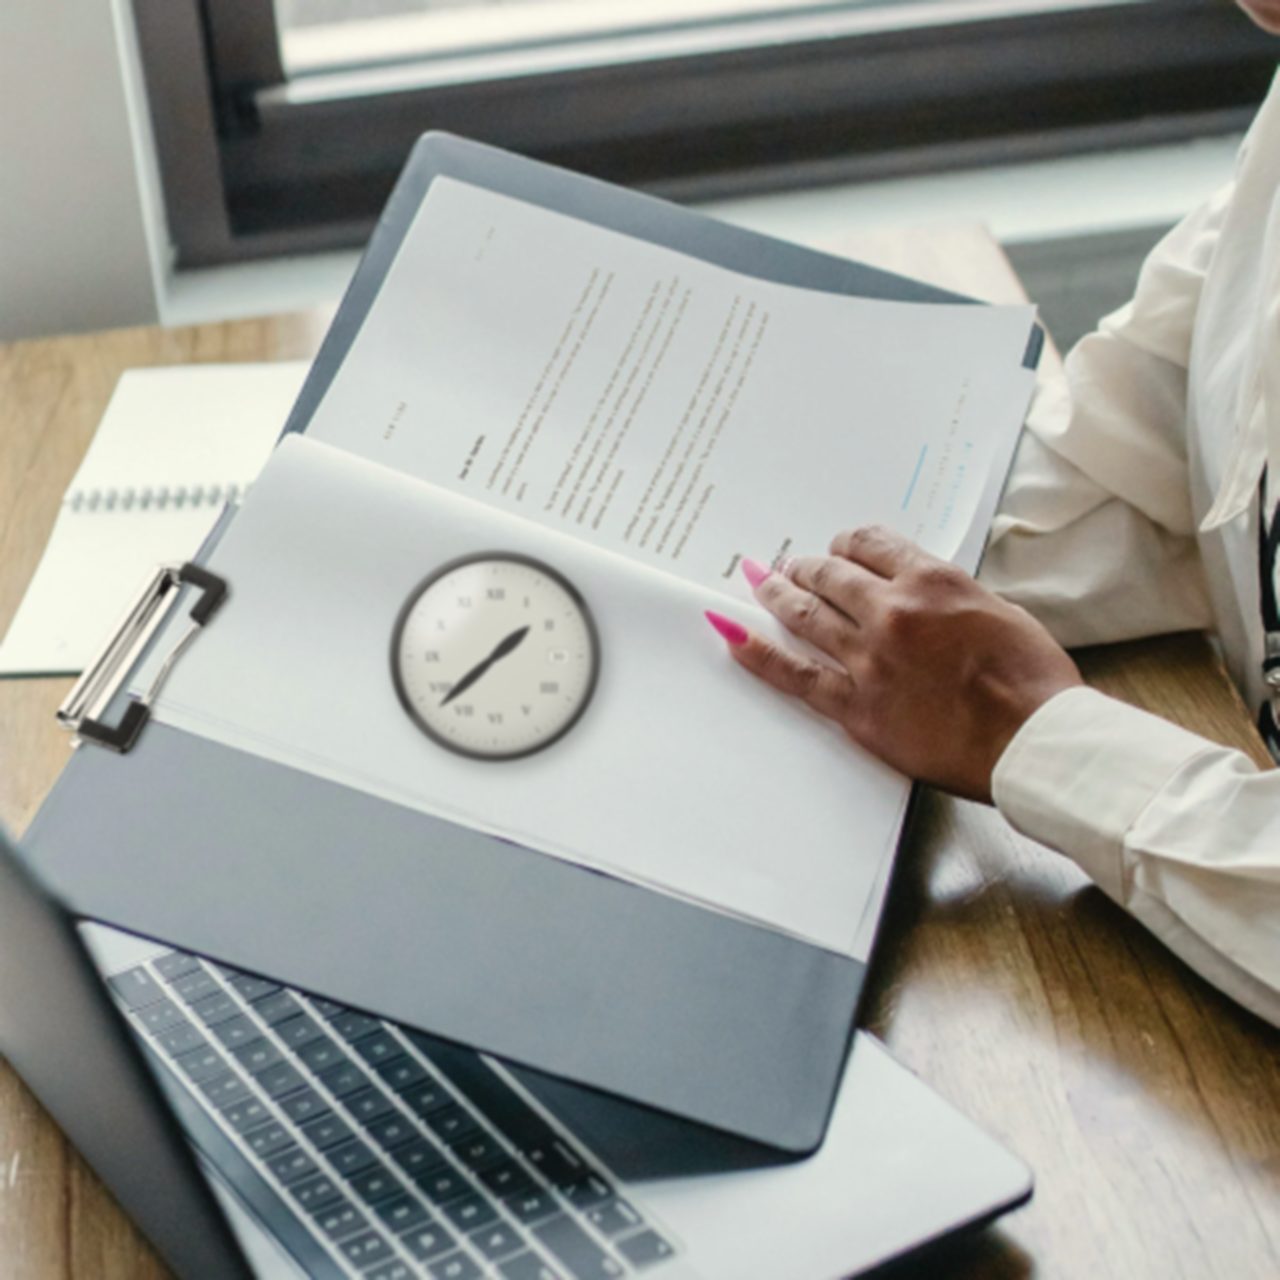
1:38
